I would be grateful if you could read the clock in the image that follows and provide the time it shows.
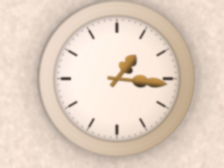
1:16
